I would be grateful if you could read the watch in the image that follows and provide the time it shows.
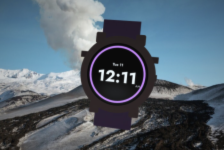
12:11
